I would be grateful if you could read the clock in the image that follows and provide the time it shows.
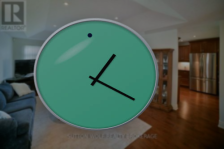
1:21
